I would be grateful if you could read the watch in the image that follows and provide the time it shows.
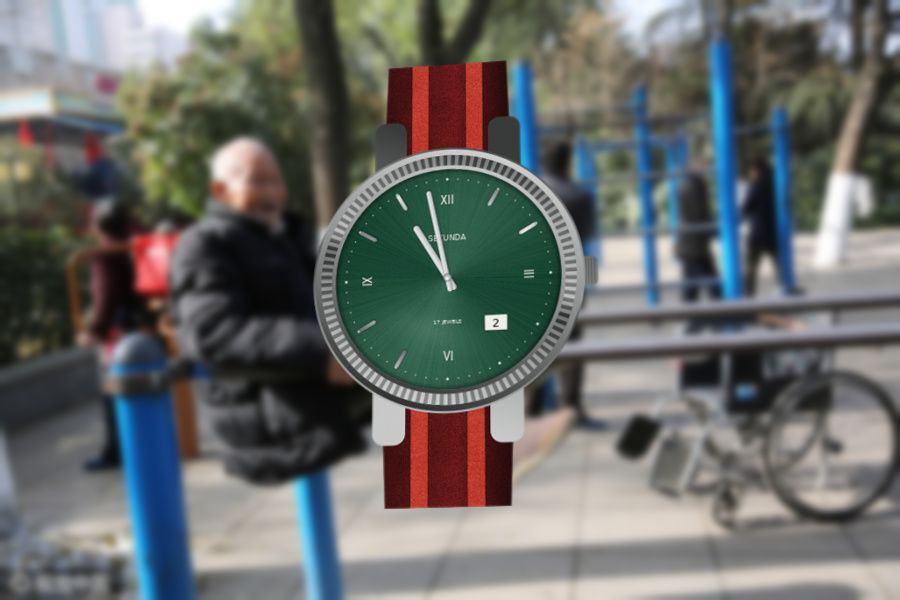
10:58
